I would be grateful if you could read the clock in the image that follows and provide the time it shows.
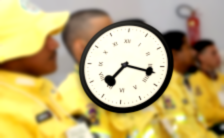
7:17
